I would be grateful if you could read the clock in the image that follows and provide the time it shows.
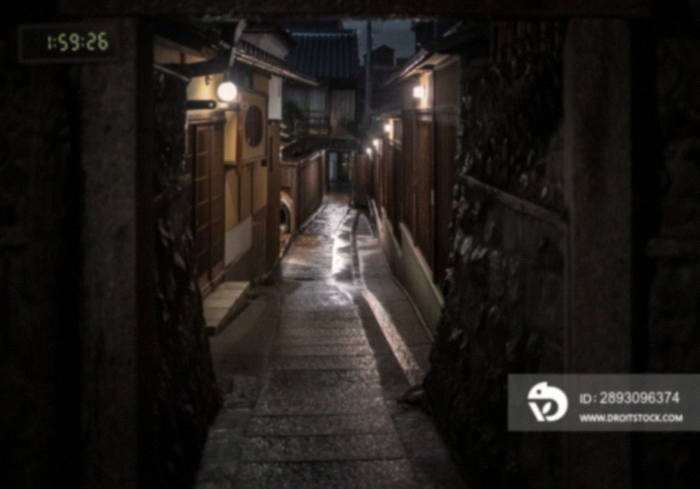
1:59:26
